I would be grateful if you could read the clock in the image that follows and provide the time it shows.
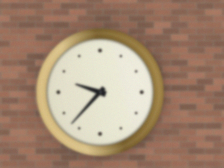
9:37
